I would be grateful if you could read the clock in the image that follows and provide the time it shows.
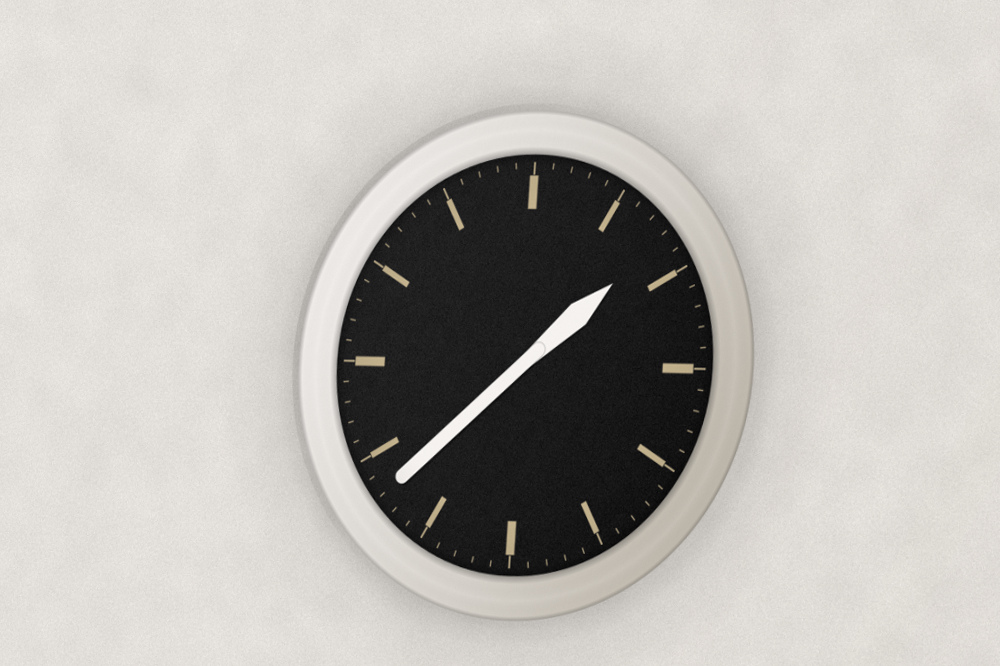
1:38
